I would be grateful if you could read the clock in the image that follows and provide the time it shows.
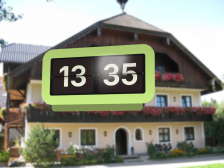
13:35
